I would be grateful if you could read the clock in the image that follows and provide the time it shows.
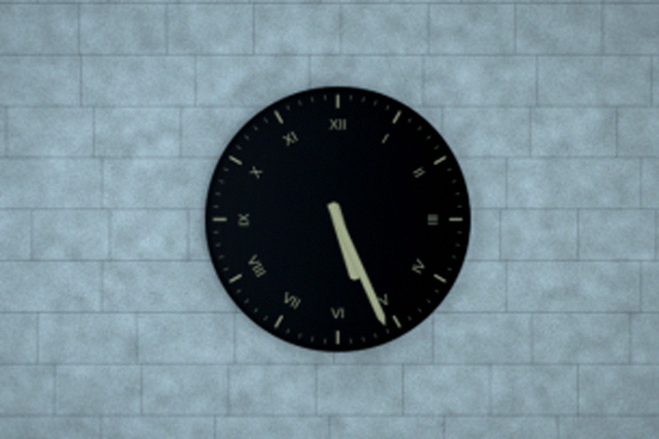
5:26
